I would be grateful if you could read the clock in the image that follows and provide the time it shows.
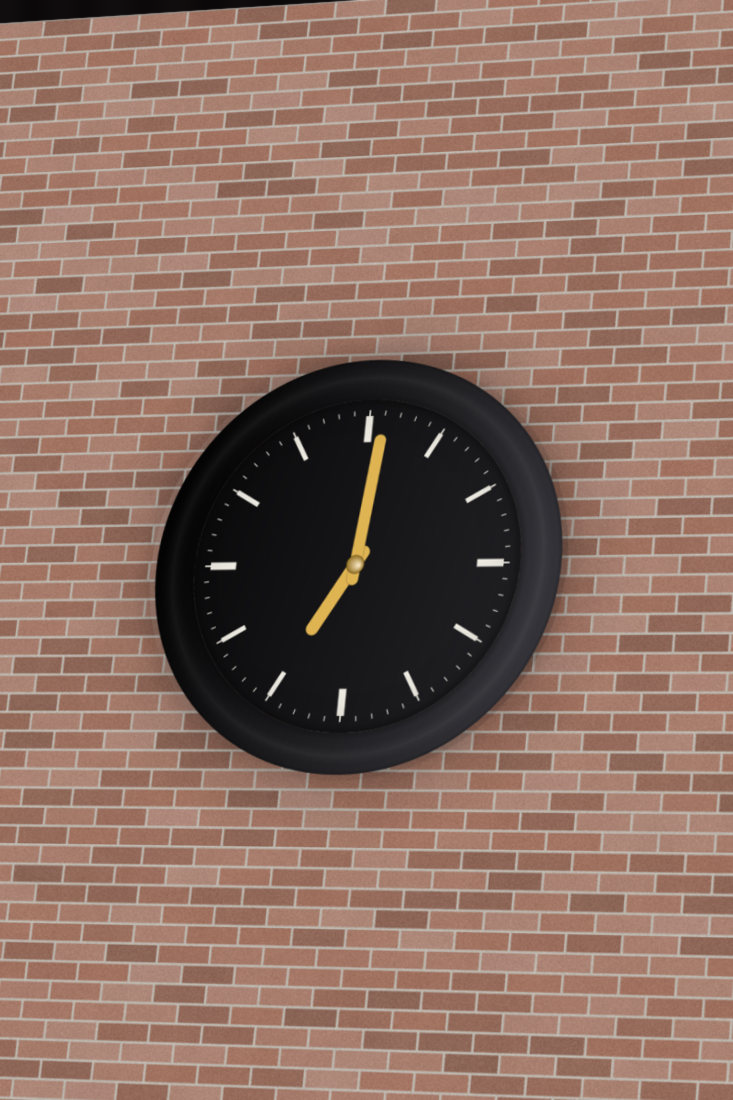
7:01
